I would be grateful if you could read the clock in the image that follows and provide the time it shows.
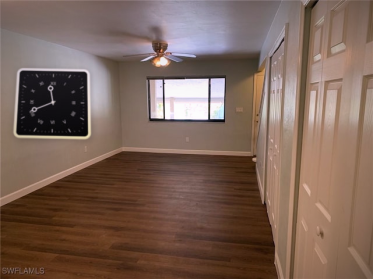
11:41
